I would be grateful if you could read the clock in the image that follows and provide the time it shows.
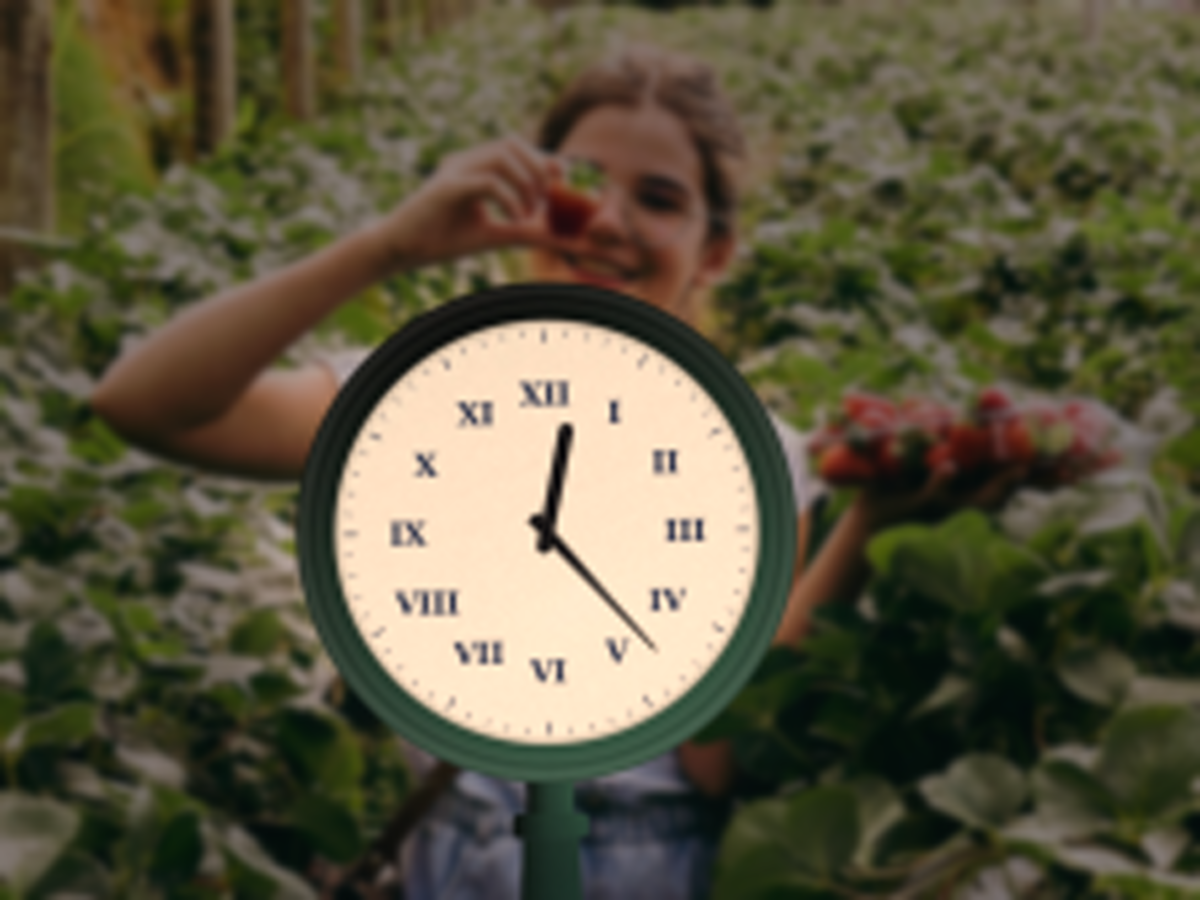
12:23
